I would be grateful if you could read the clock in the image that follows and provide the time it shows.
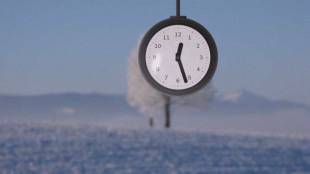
12:27
